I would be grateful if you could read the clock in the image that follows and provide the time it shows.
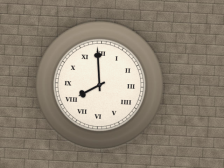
7:59
